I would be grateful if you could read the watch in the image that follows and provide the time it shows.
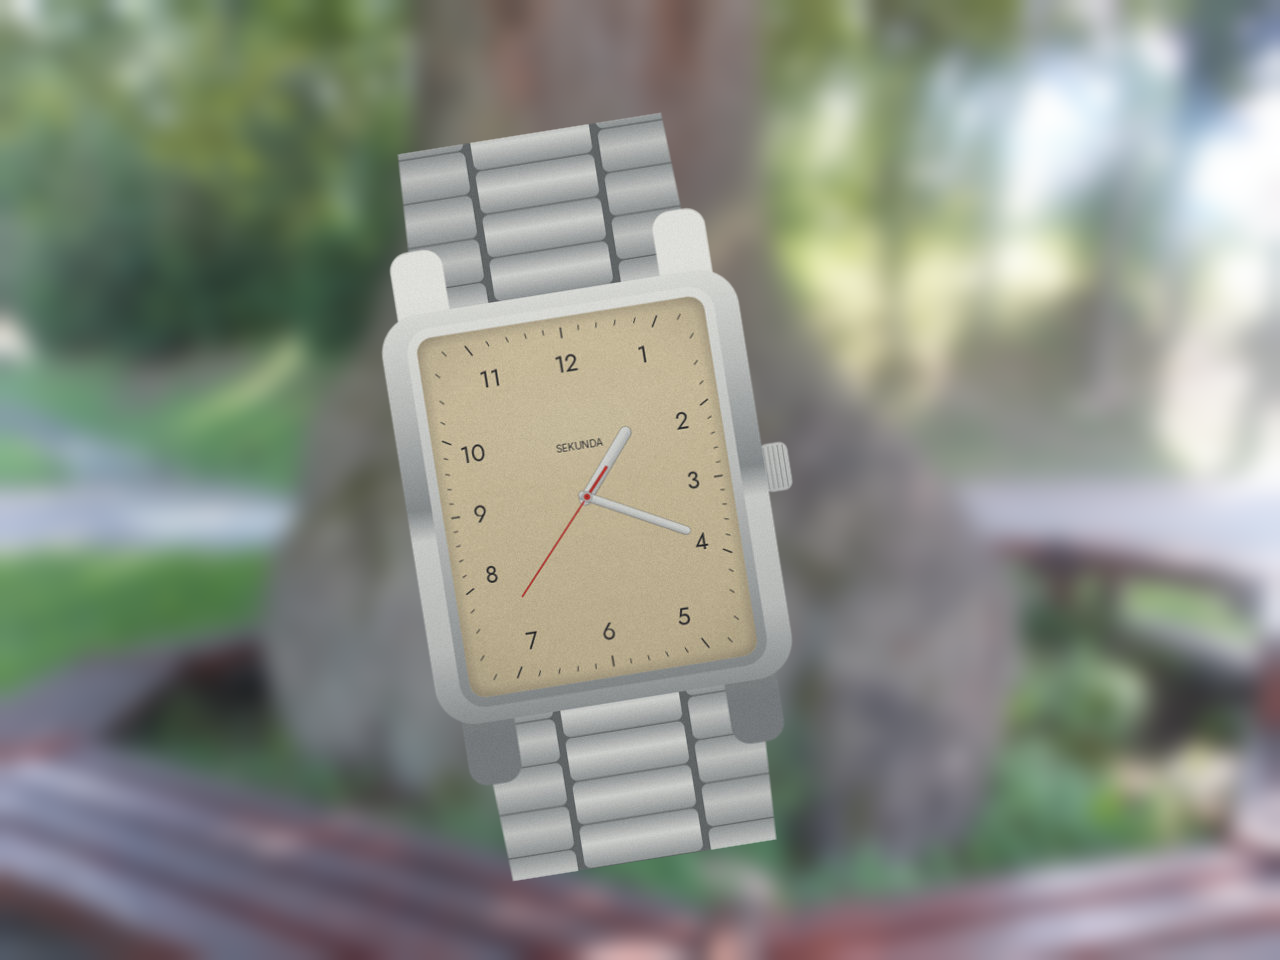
1:19:37
